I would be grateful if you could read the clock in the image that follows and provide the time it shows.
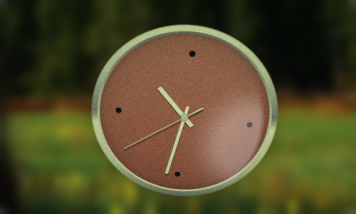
10:31:39
